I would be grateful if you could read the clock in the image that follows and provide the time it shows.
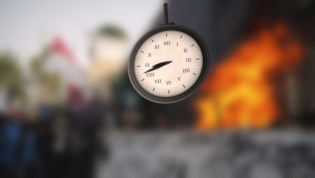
8:42
